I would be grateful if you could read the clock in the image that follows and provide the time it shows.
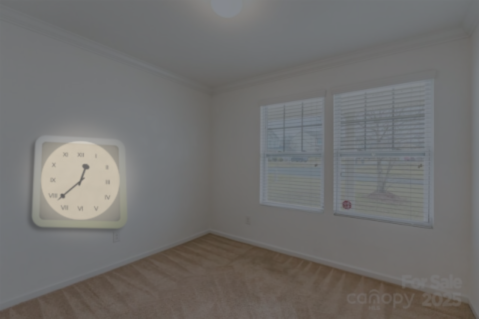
12:38
